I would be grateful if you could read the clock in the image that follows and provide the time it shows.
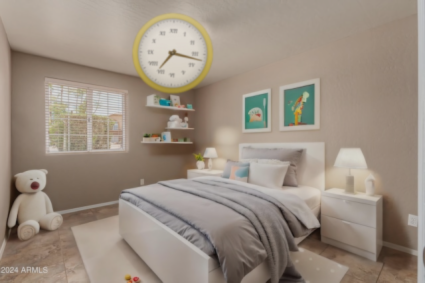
7:17
